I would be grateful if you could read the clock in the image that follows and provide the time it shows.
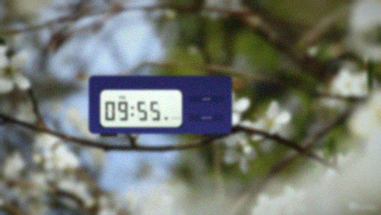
9:55
